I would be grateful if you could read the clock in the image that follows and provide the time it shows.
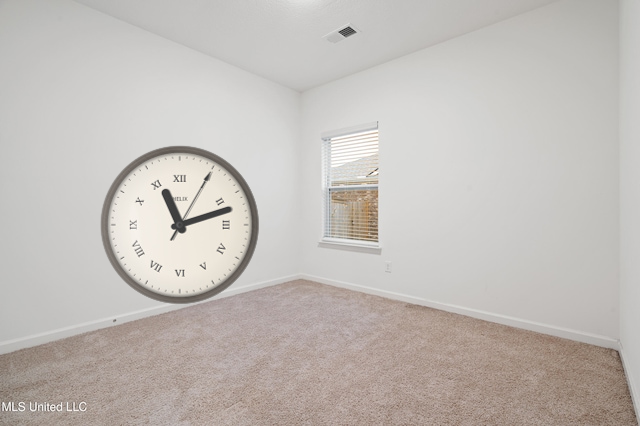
11:12:05
